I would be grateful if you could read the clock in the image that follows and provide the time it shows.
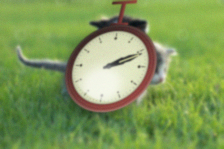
2:11
